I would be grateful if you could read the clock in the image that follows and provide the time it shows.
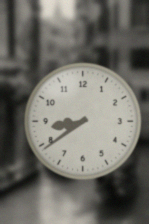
8:39
